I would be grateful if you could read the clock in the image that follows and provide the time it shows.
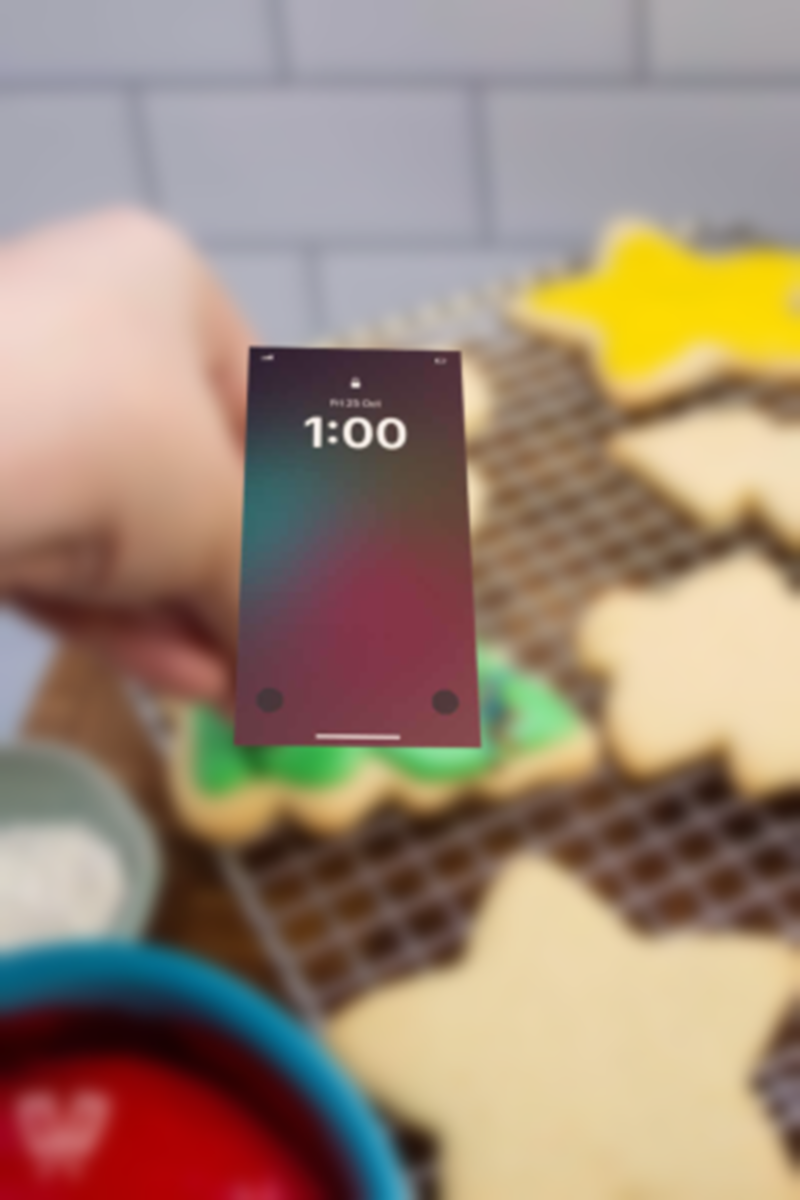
1:00
